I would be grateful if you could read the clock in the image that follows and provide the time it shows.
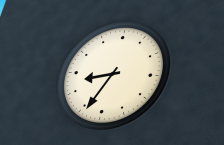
8:34
